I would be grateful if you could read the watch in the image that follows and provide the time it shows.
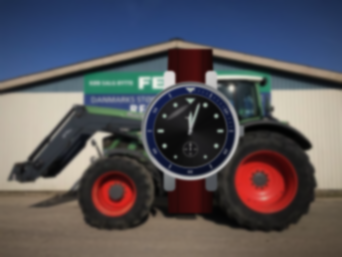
12:03
